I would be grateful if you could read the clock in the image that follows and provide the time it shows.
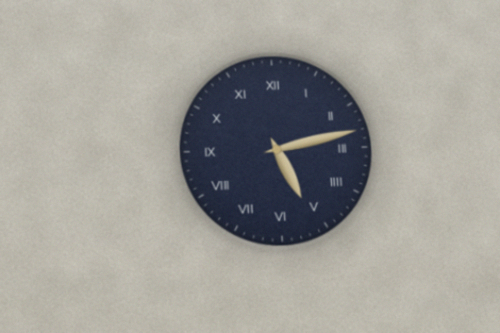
5:13
